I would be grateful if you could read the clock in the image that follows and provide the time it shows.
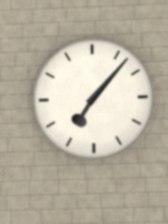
7:07
